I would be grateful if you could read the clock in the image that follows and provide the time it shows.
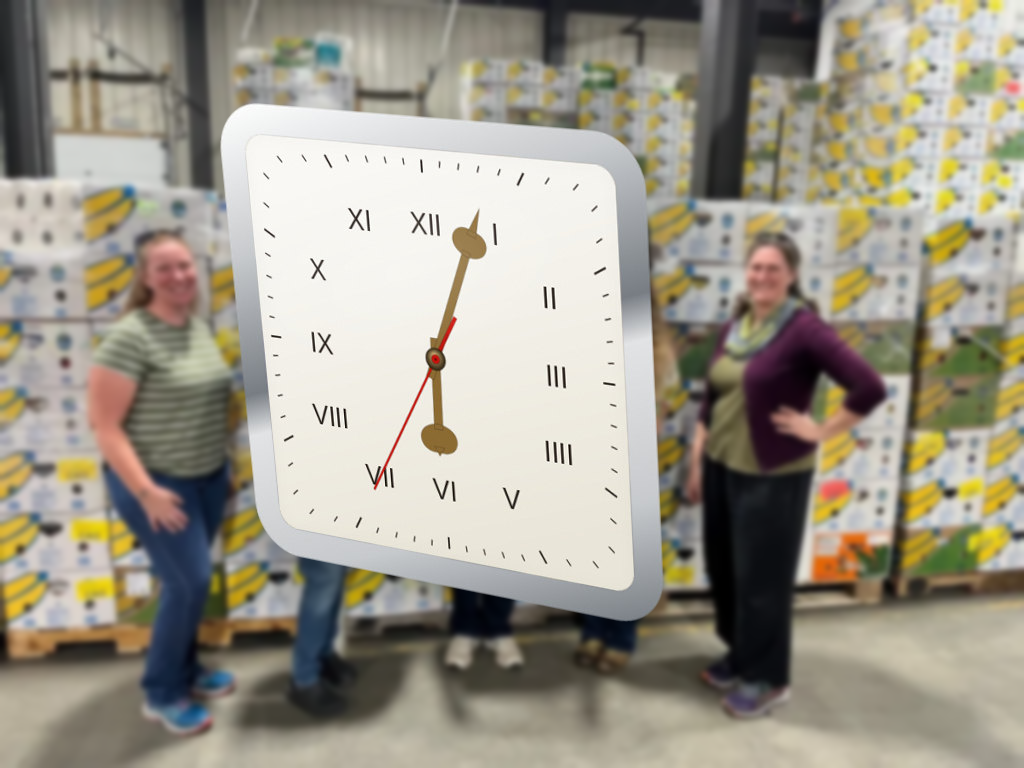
6:03:35
